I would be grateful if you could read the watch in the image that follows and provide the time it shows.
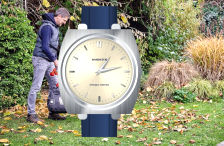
1:13
